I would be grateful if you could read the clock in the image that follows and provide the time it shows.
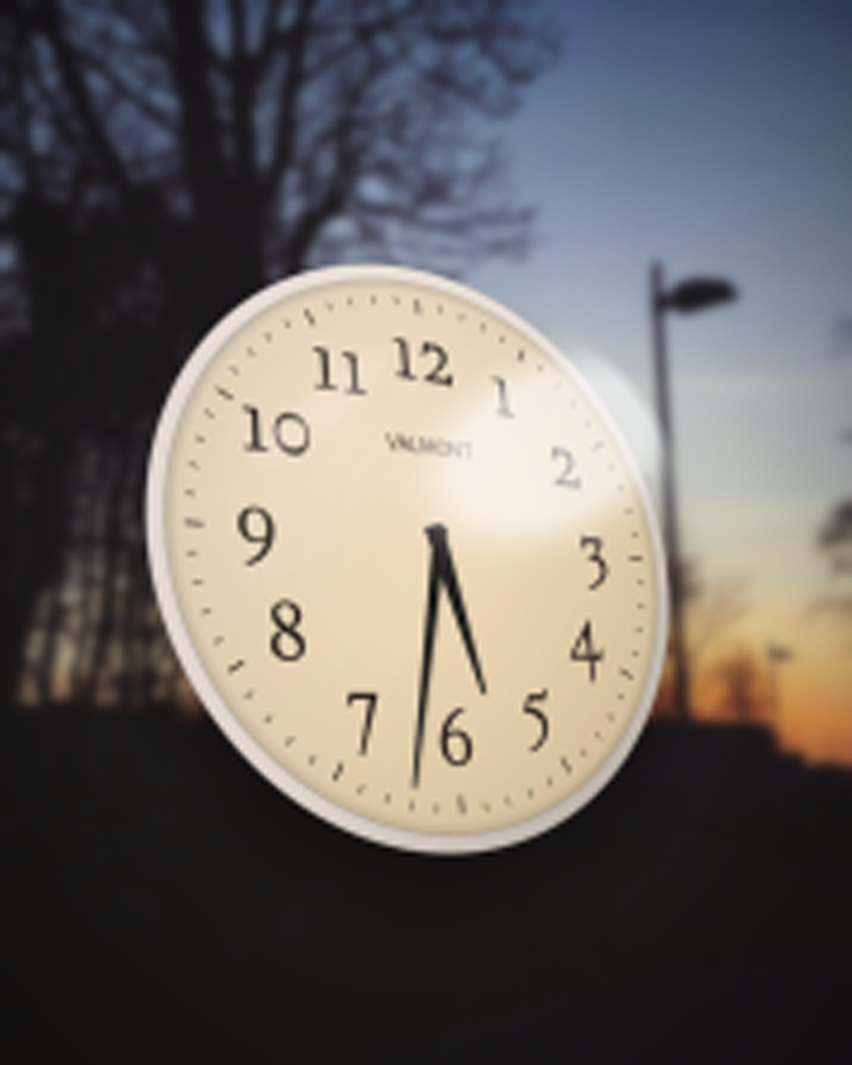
5:32
